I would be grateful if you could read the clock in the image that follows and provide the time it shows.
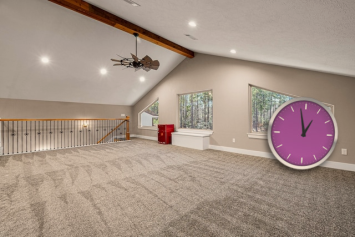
12:58
